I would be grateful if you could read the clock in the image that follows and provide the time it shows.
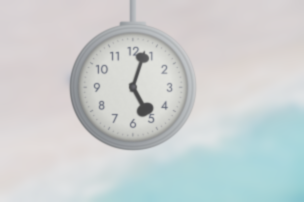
5:03
